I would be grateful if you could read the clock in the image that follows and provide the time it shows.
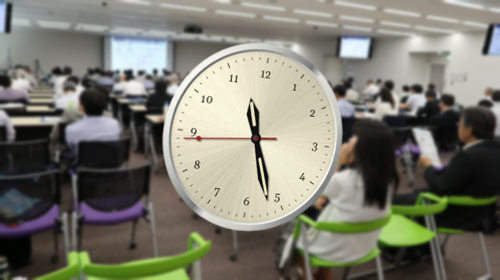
11:26:44
